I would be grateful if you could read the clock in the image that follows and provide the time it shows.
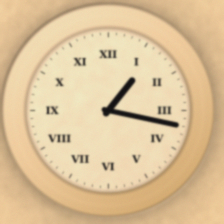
1:17
